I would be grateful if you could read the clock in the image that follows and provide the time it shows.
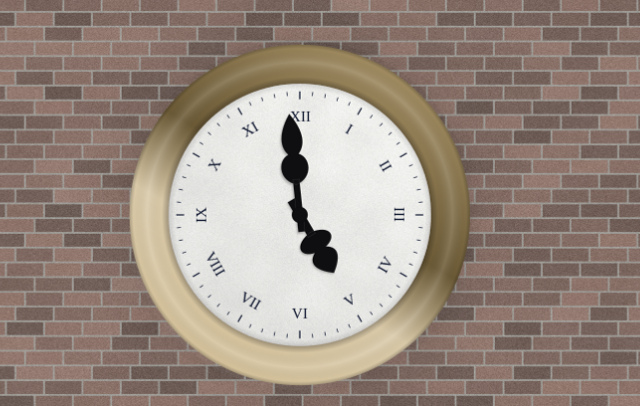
4:59
